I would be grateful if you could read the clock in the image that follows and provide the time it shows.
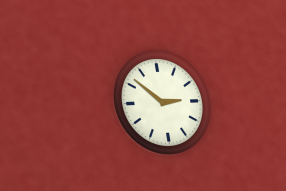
2:52
